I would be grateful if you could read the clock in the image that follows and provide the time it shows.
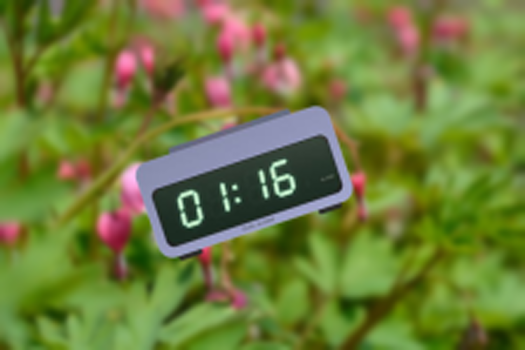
1:16
